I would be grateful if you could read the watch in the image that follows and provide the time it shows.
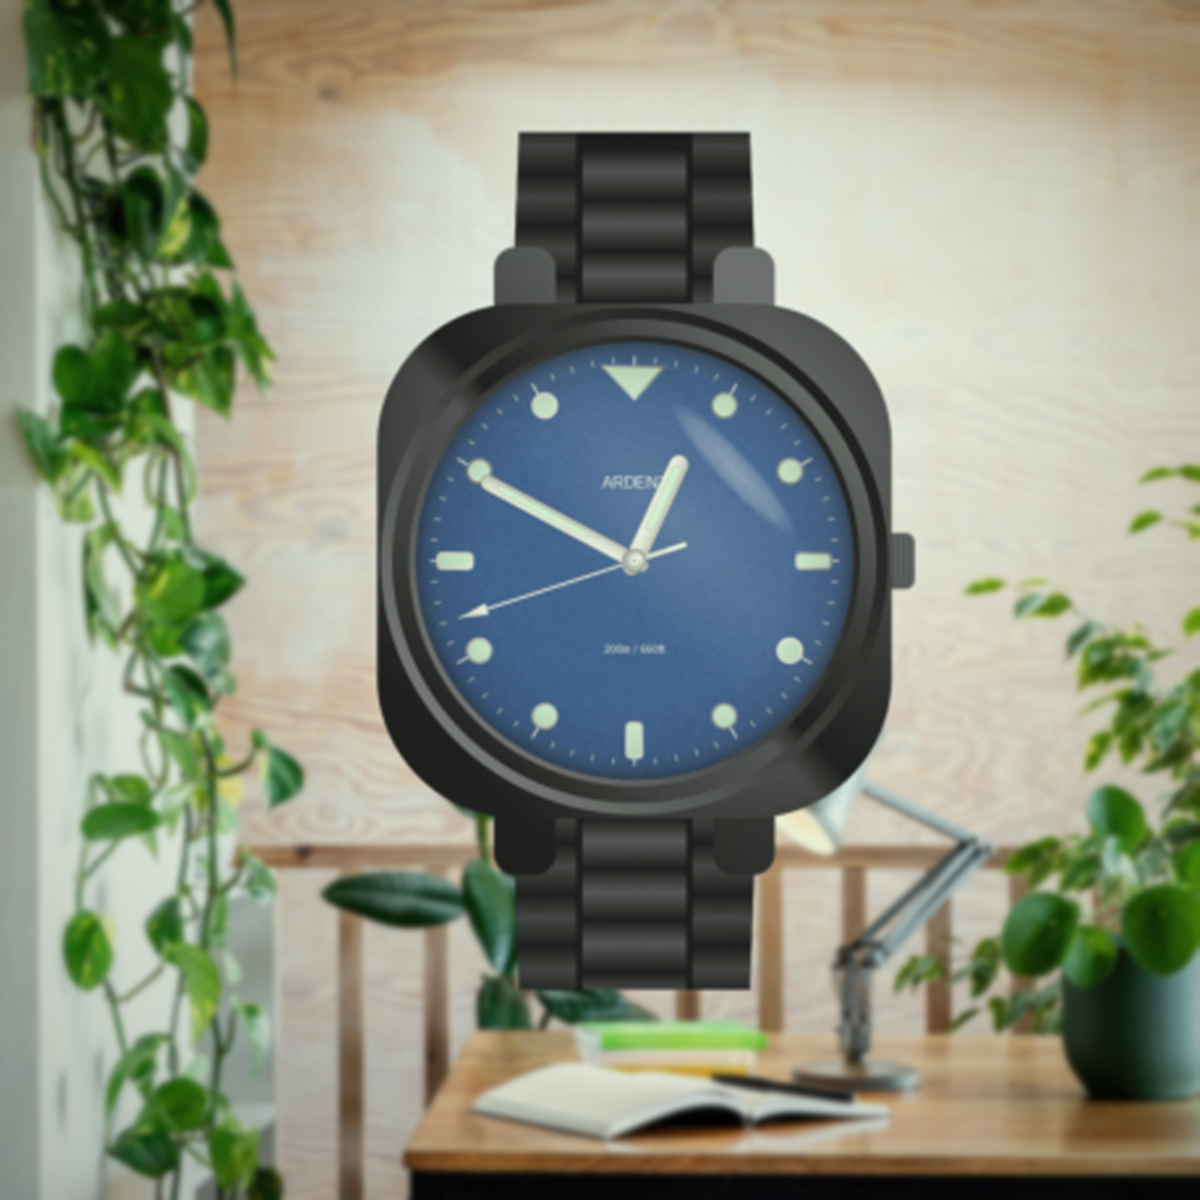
12:49:42
